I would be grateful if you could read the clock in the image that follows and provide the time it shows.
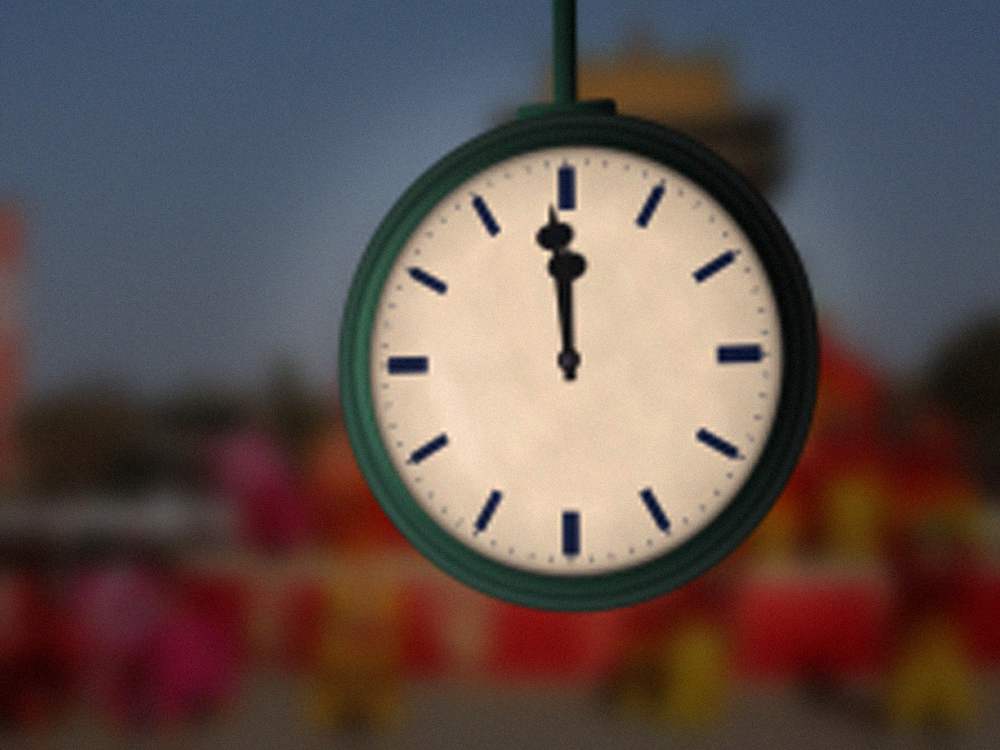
11:59
